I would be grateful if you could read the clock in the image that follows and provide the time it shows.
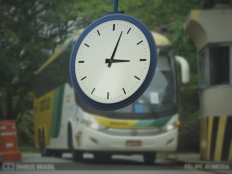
3:03
